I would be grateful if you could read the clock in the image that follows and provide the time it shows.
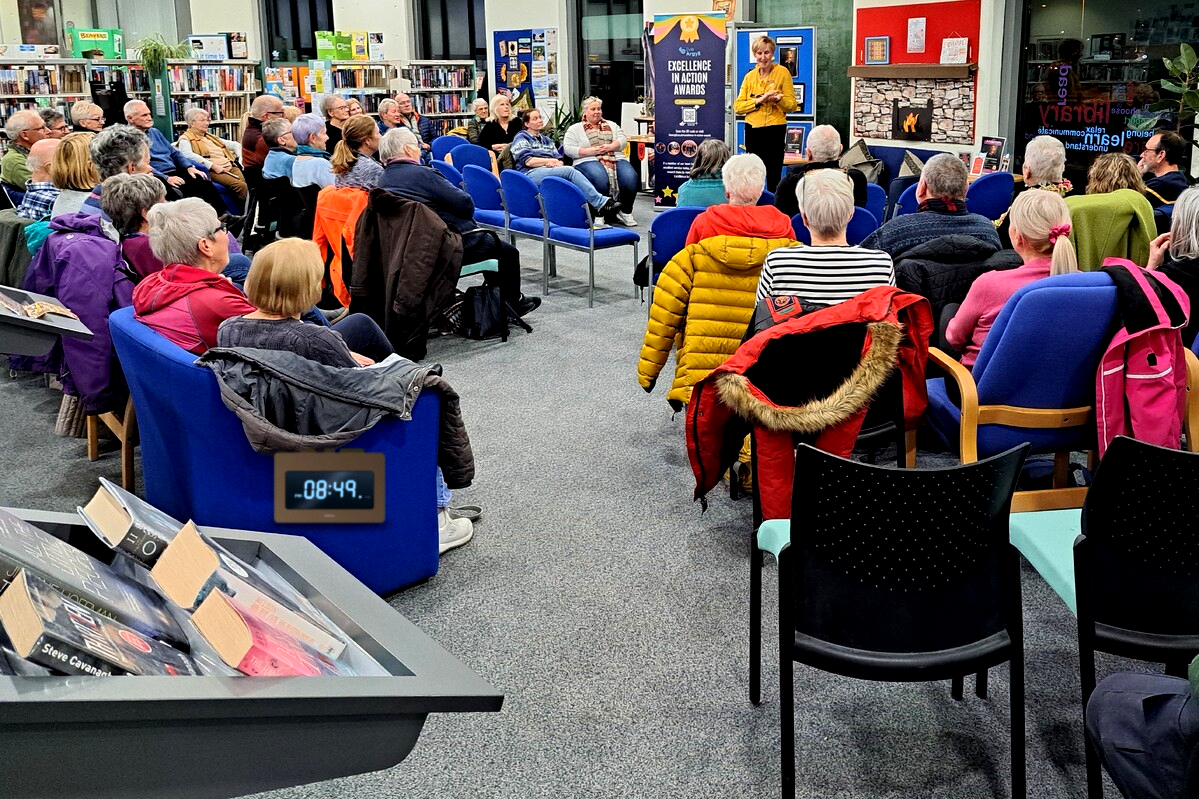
8:49
